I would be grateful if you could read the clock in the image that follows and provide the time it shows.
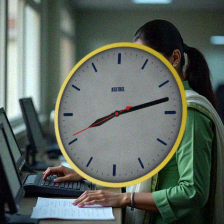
8:12:41
